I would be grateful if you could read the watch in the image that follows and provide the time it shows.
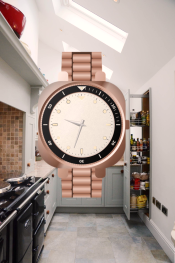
9:33
